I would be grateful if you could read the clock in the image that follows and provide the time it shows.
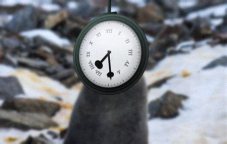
7:29
